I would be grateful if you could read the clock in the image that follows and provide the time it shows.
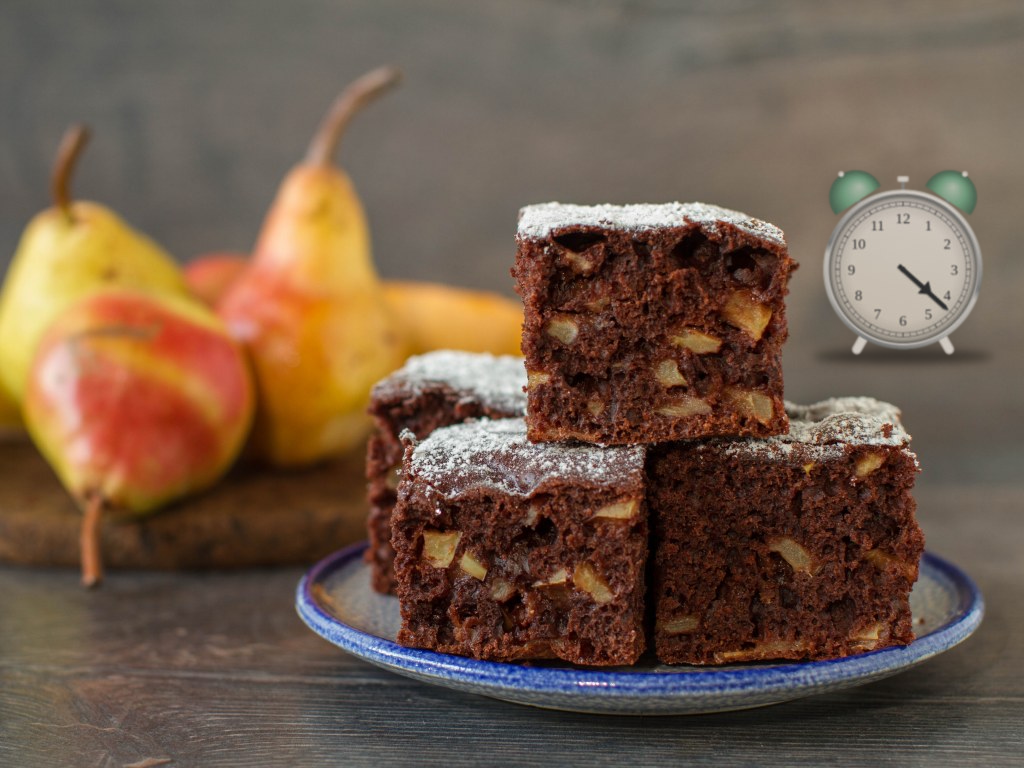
4:22
